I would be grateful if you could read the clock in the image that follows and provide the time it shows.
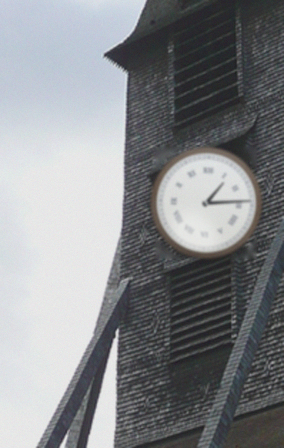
1:14
